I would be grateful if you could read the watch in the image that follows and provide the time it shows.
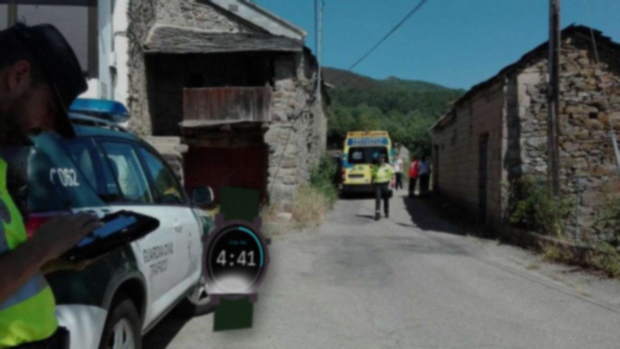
4:41
